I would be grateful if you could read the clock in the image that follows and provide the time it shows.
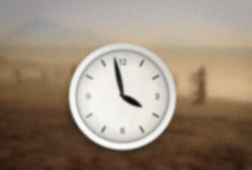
3:58
